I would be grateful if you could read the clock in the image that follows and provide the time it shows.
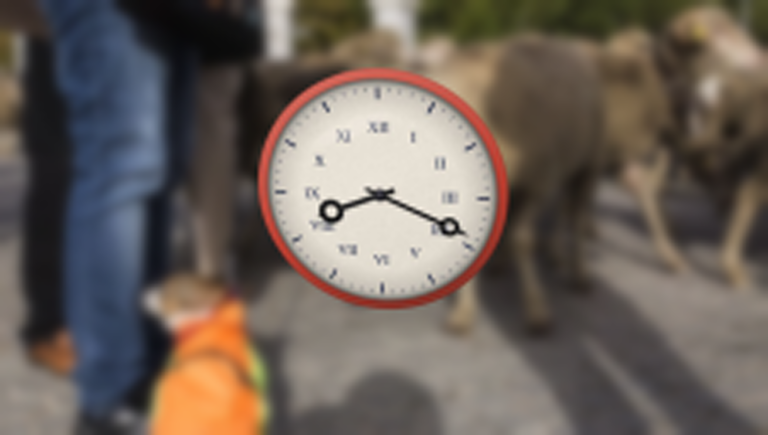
8:19
